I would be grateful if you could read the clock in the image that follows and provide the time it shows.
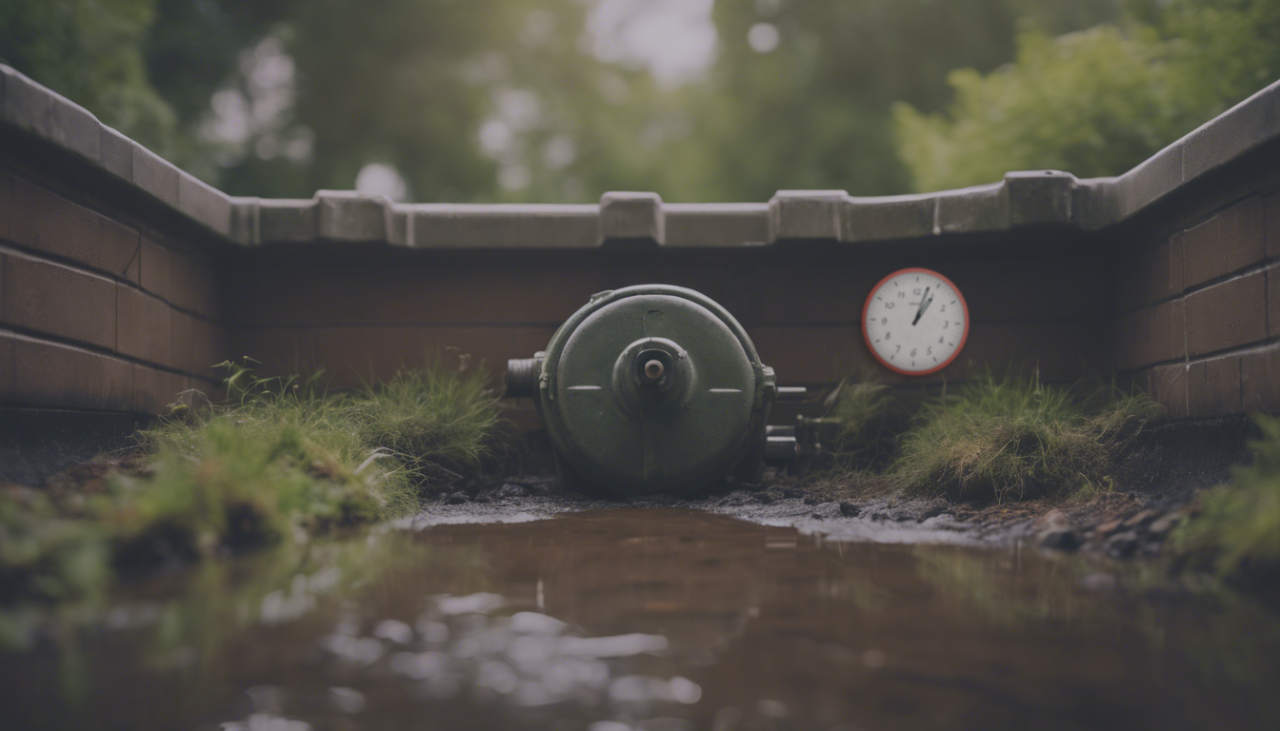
1:03
